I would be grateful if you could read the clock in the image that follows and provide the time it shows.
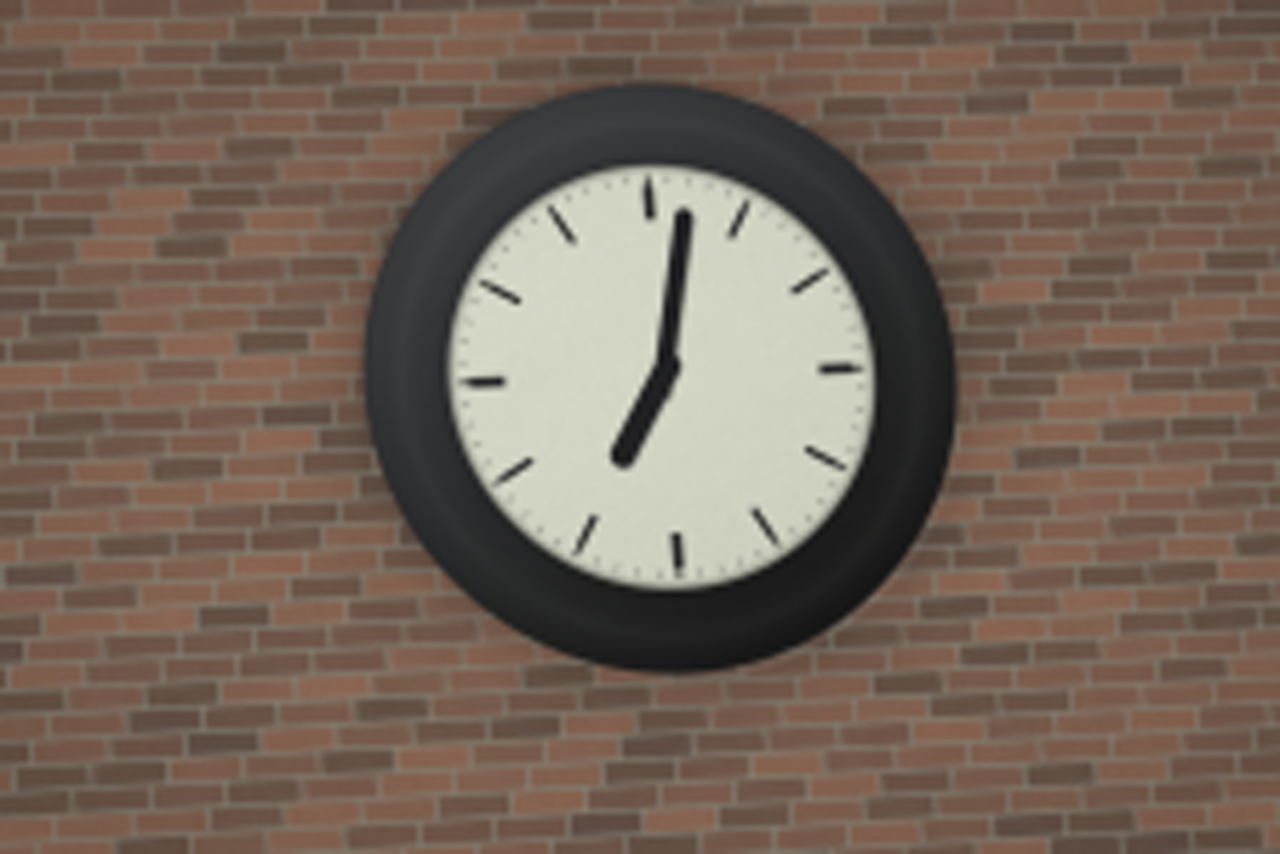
7:02
